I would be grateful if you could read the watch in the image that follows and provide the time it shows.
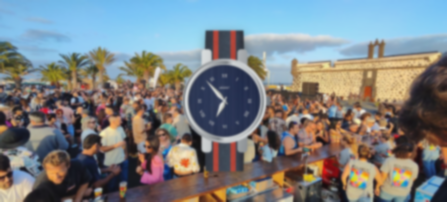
6:53
